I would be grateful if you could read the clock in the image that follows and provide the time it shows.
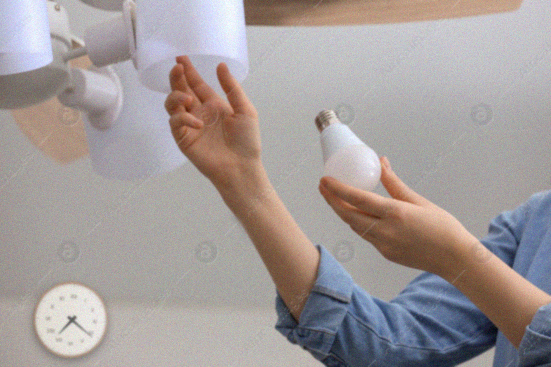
7:21
